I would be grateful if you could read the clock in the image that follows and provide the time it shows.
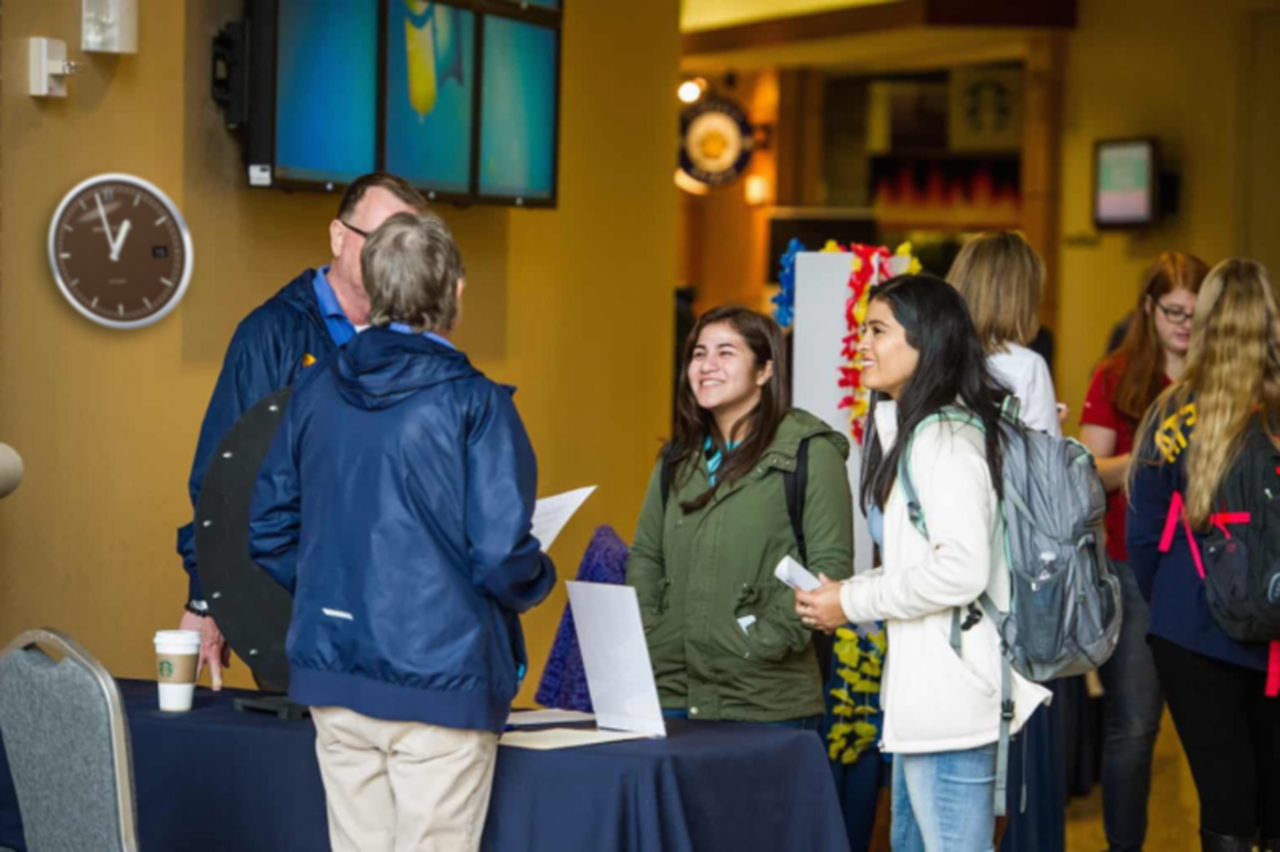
12:58
